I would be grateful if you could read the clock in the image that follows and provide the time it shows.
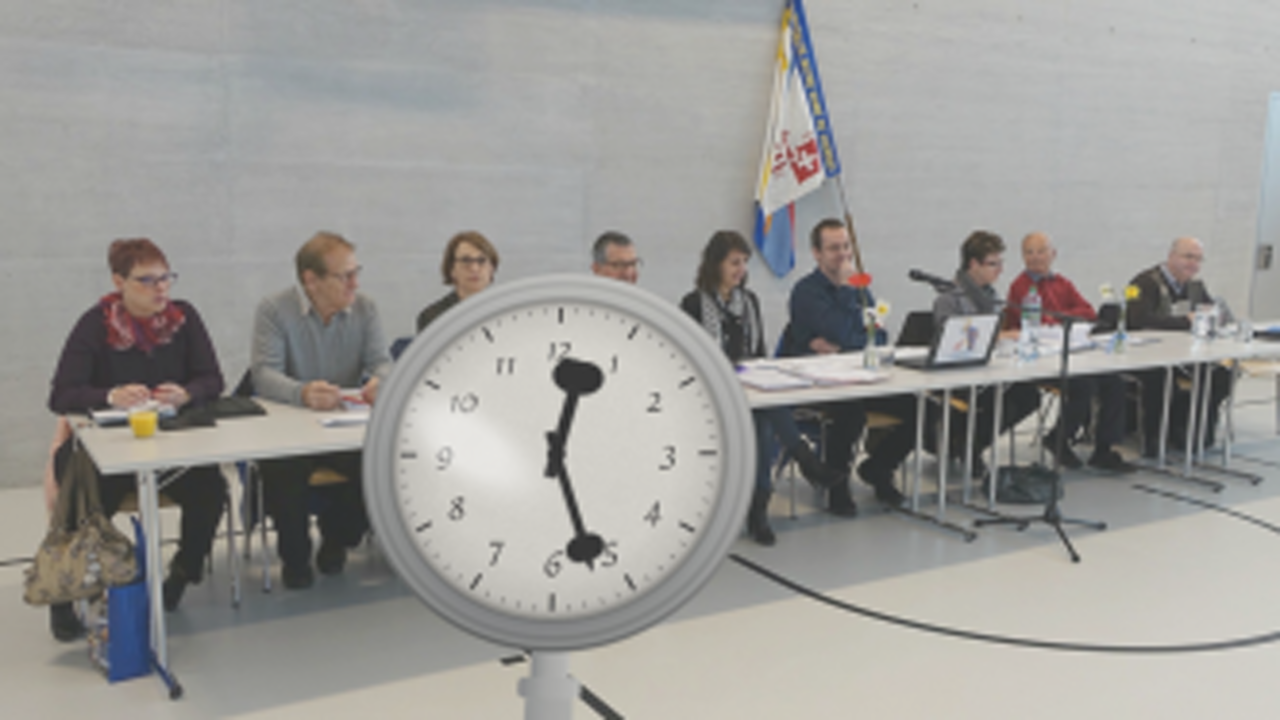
12:27
